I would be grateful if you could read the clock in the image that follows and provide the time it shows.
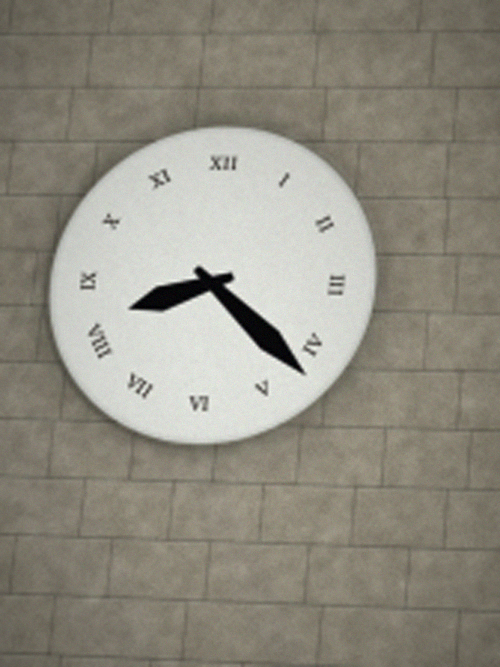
8:22
